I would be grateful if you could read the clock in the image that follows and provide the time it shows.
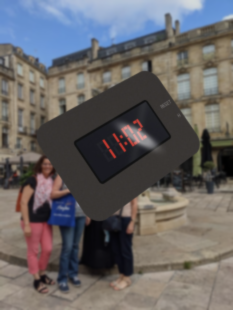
11:02
